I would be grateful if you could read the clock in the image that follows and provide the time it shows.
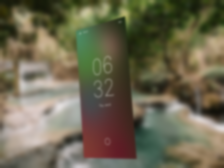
6:32
